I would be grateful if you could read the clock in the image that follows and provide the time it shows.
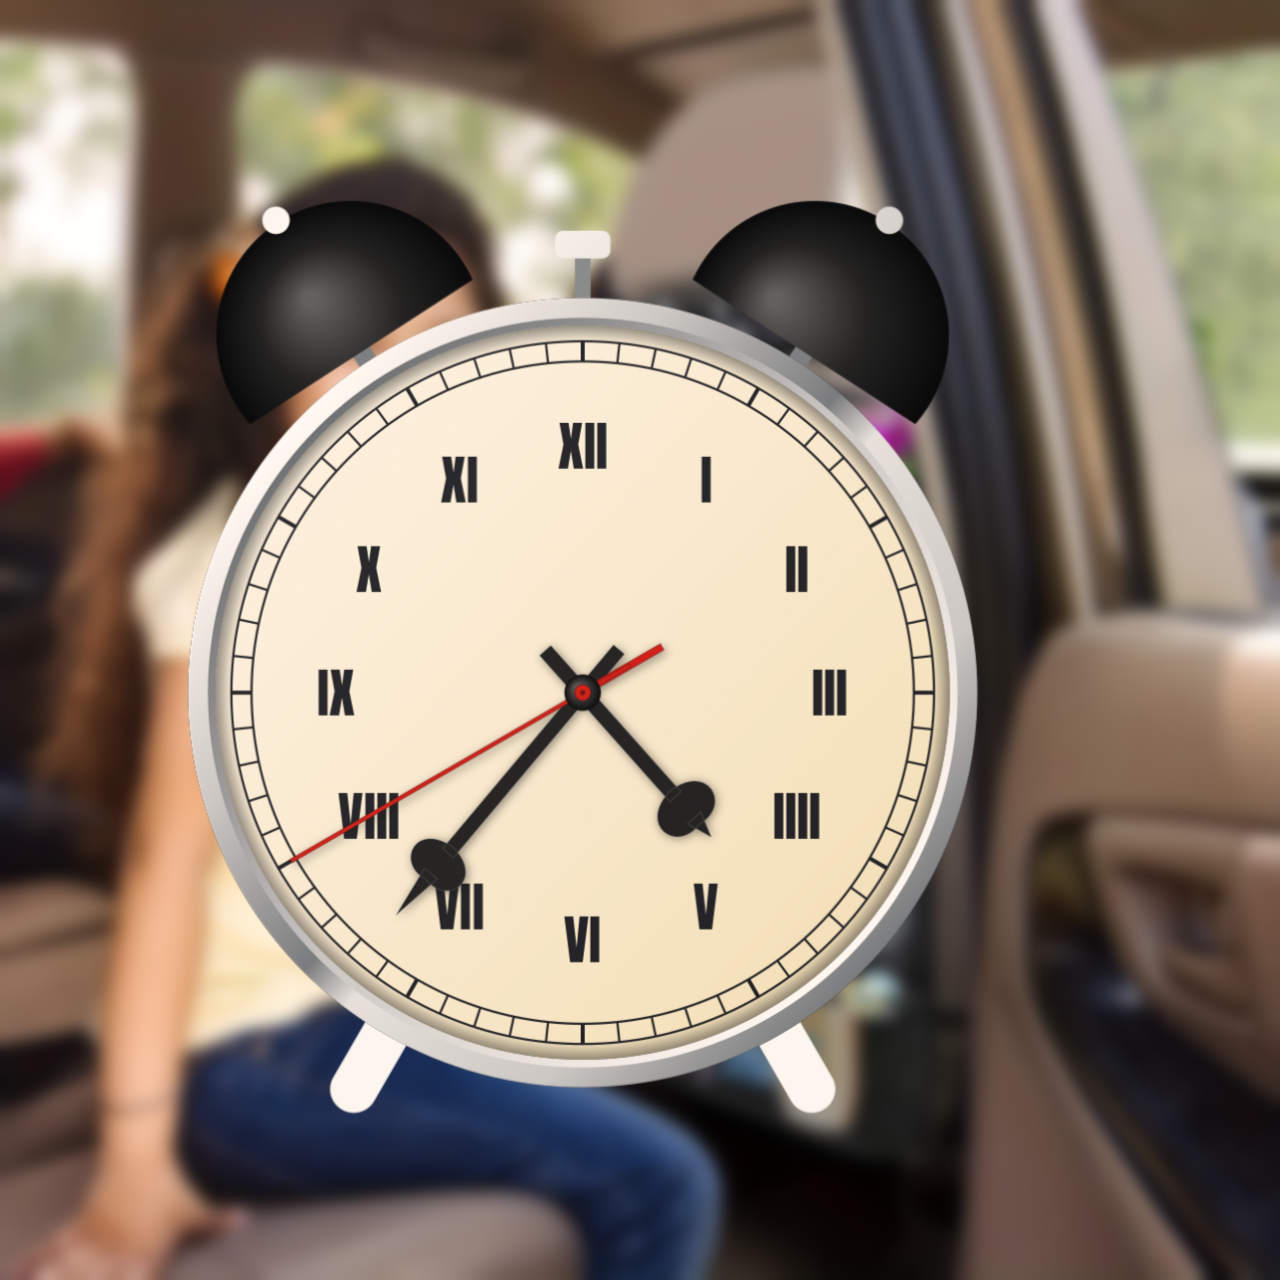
4:36:40
